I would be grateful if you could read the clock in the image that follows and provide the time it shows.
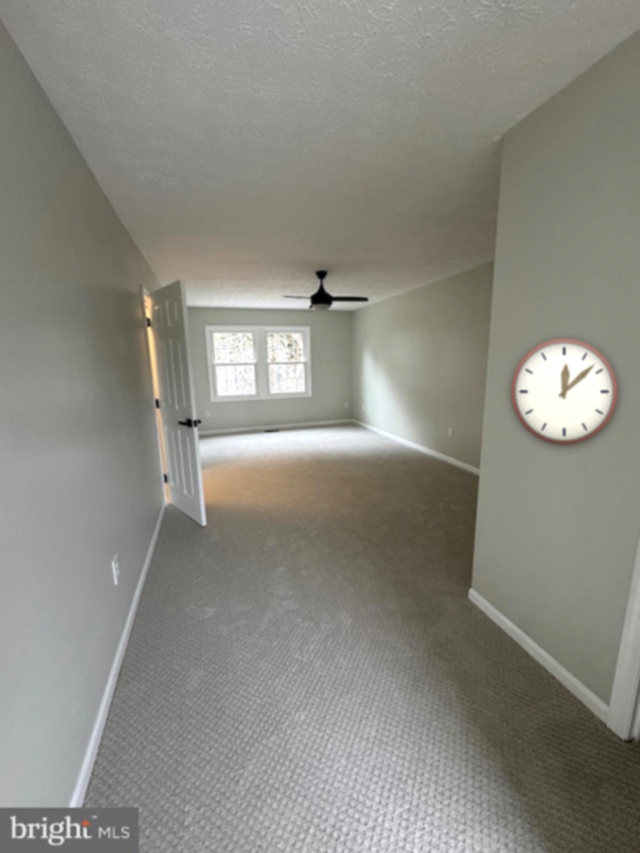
12:08
